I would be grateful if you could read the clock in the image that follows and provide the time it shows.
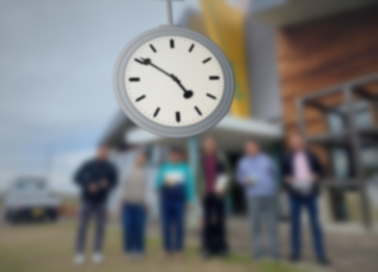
4:51
